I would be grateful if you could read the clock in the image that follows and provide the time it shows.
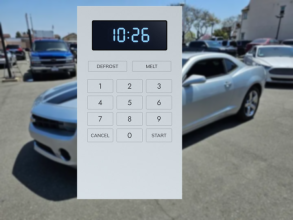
10:26
